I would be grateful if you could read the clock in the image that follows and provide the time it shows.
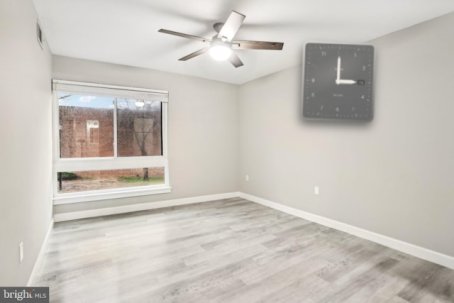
3:00
